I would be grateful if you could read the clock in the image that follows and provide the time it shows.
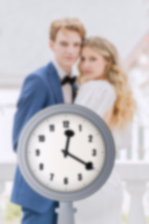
12:20
